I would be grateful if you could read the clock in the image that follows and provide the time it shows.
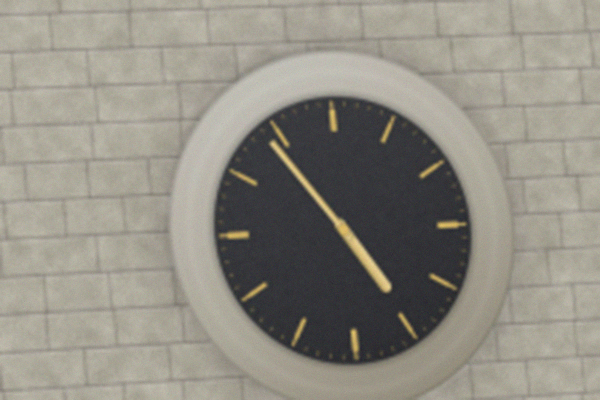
4:54
